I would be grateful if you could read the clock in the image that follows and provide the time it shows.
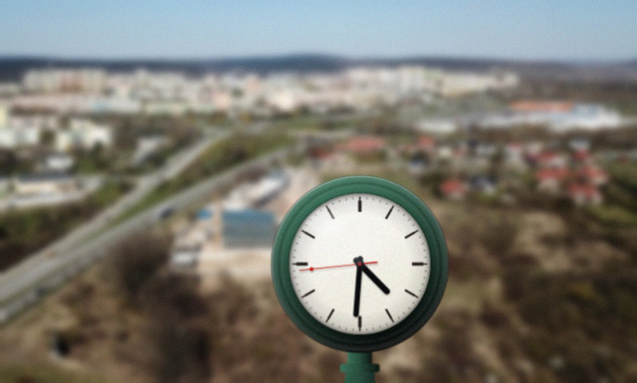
4:30:44
